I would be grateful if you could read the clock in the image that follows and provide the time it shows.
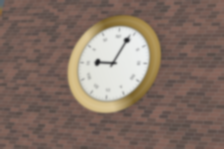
9:04
